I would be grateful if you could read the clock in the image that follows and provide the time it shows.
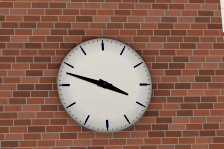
3:48
